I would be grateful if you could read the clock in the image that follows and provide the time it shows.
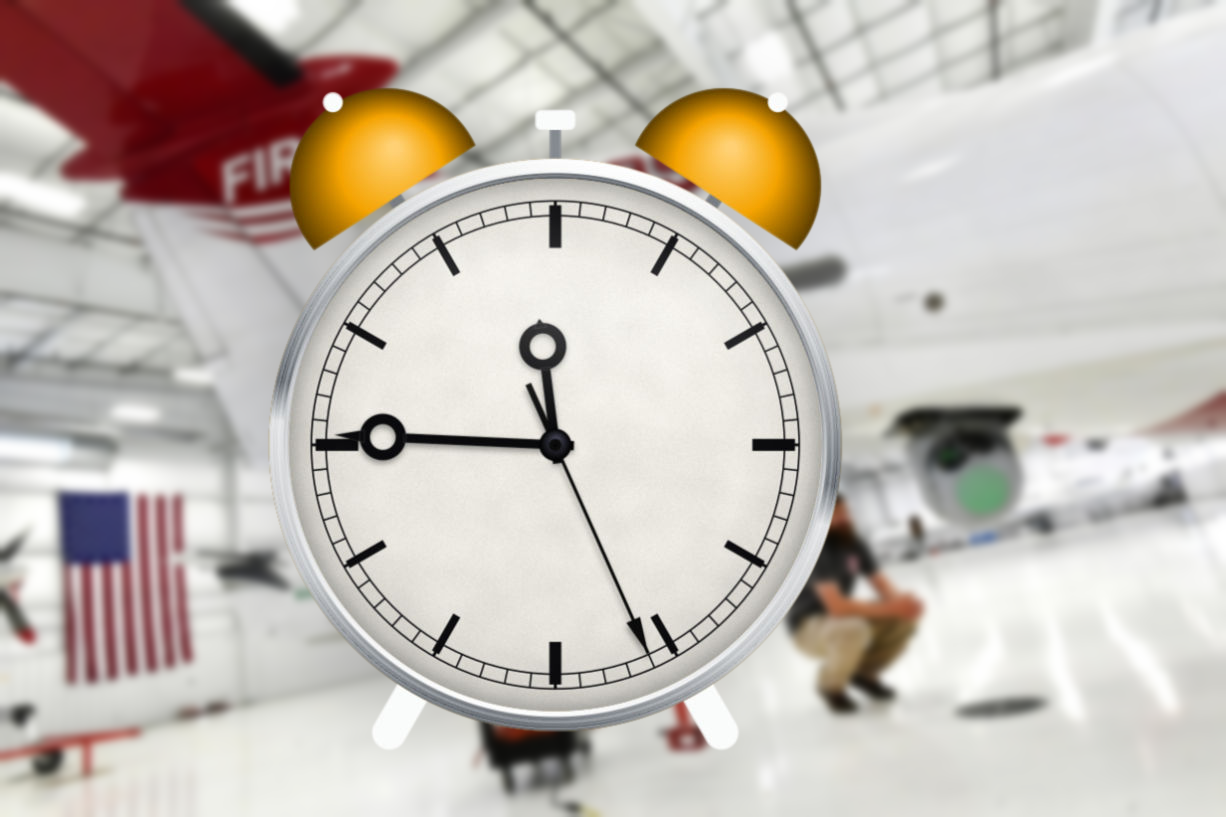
11:45:26
